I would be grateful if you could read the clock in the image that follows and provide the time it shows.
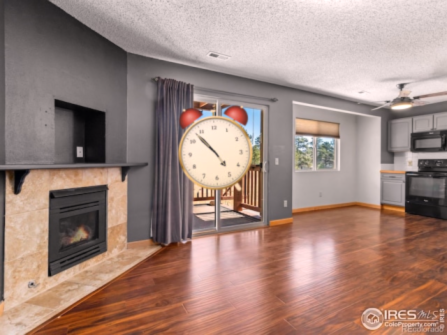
4:53
